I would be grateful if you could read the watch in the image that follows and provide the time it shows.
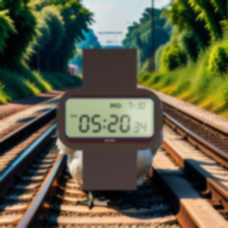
5:20:34
